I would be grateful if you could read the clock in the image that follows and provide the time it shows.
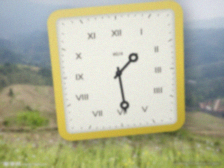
1:29
